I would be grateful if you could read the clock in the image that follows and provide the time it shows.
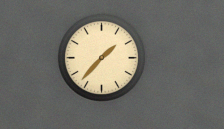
1:37
